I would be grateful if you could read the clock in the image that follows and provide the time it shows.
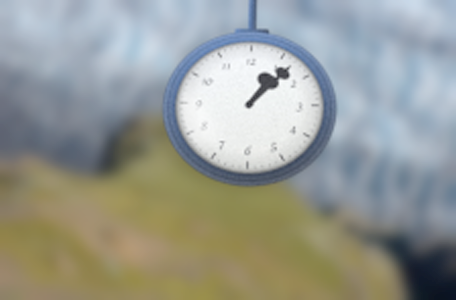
1:07
